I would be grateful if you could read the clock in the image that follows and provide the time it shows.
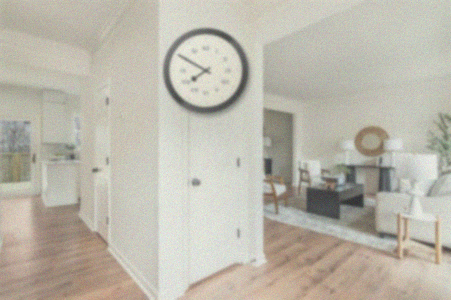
7:50
